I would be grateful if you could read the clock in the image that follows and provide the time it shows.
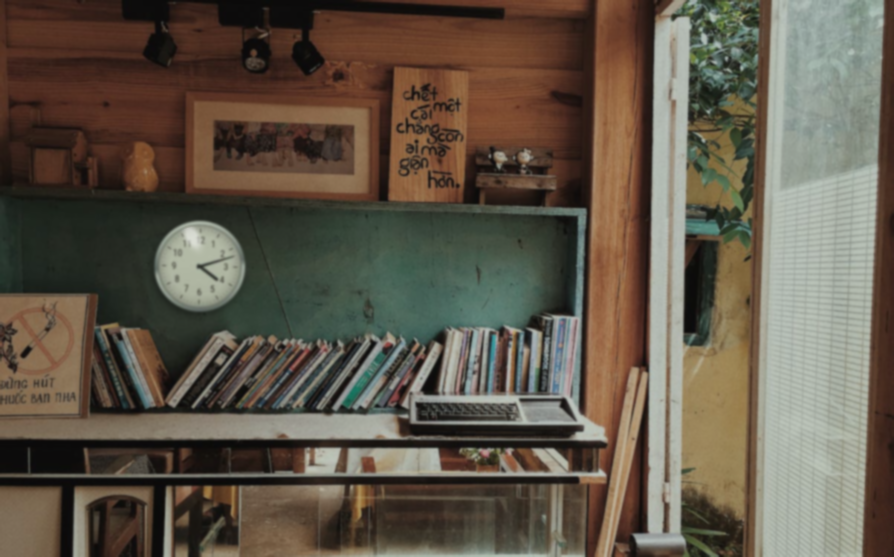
4:12
